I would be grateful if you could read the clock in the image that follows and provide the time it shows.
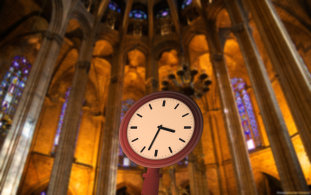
3:33
